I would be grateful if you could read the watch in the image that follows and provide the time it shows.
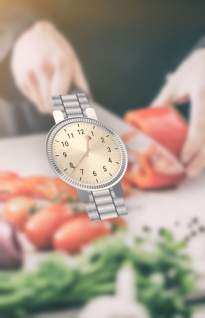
12:38
